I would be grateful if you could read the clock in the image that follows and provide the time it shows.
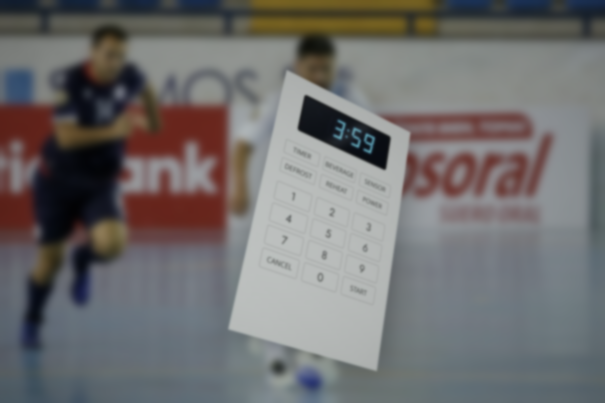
3:59
